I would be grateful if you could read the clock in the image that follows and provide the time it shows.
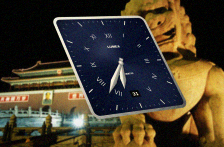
6:37
